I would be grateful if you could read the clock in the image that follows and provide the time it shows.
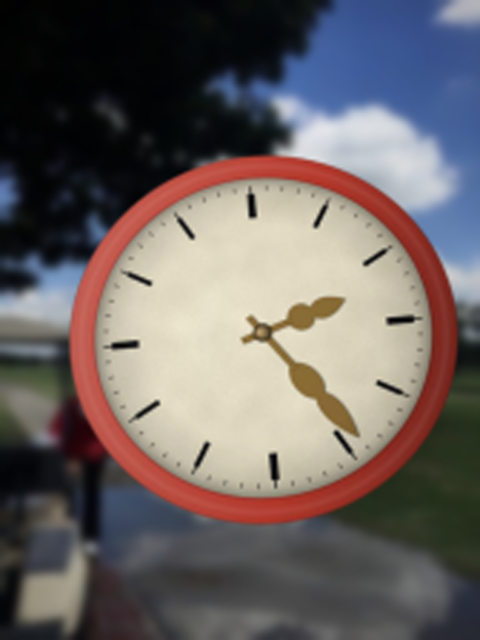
2:24
